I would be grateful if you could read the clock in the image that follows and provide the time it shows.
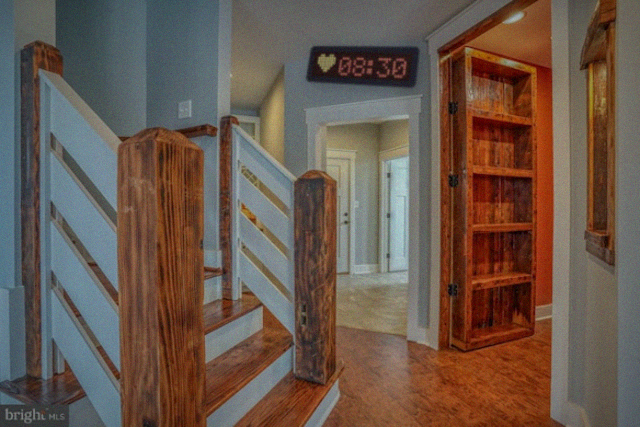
8:30
